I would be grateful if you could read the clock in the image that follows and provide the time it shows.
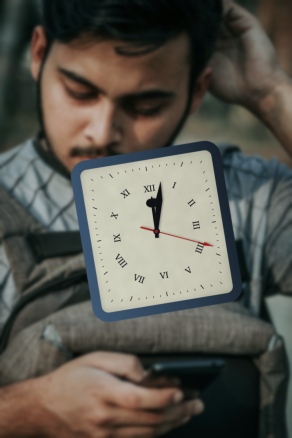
12:02:19
